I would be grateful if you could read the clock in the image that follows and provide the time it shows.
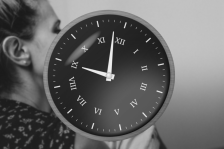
8:58
